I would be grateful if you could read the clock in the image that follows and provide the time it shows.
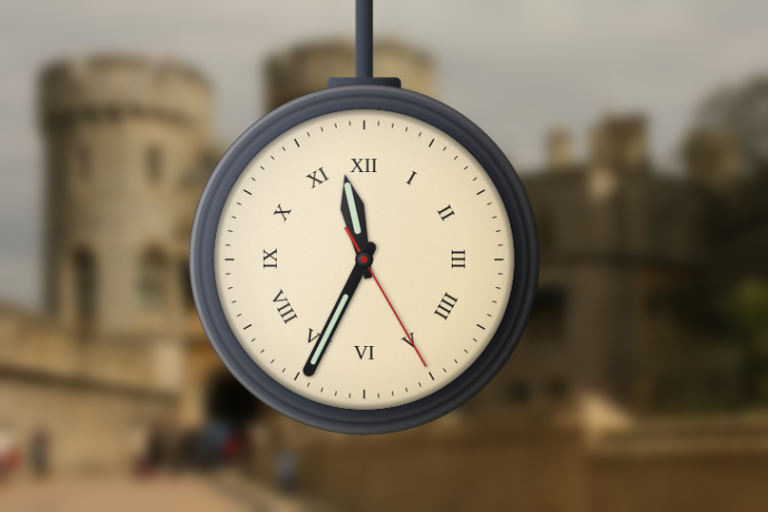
11:34:25
